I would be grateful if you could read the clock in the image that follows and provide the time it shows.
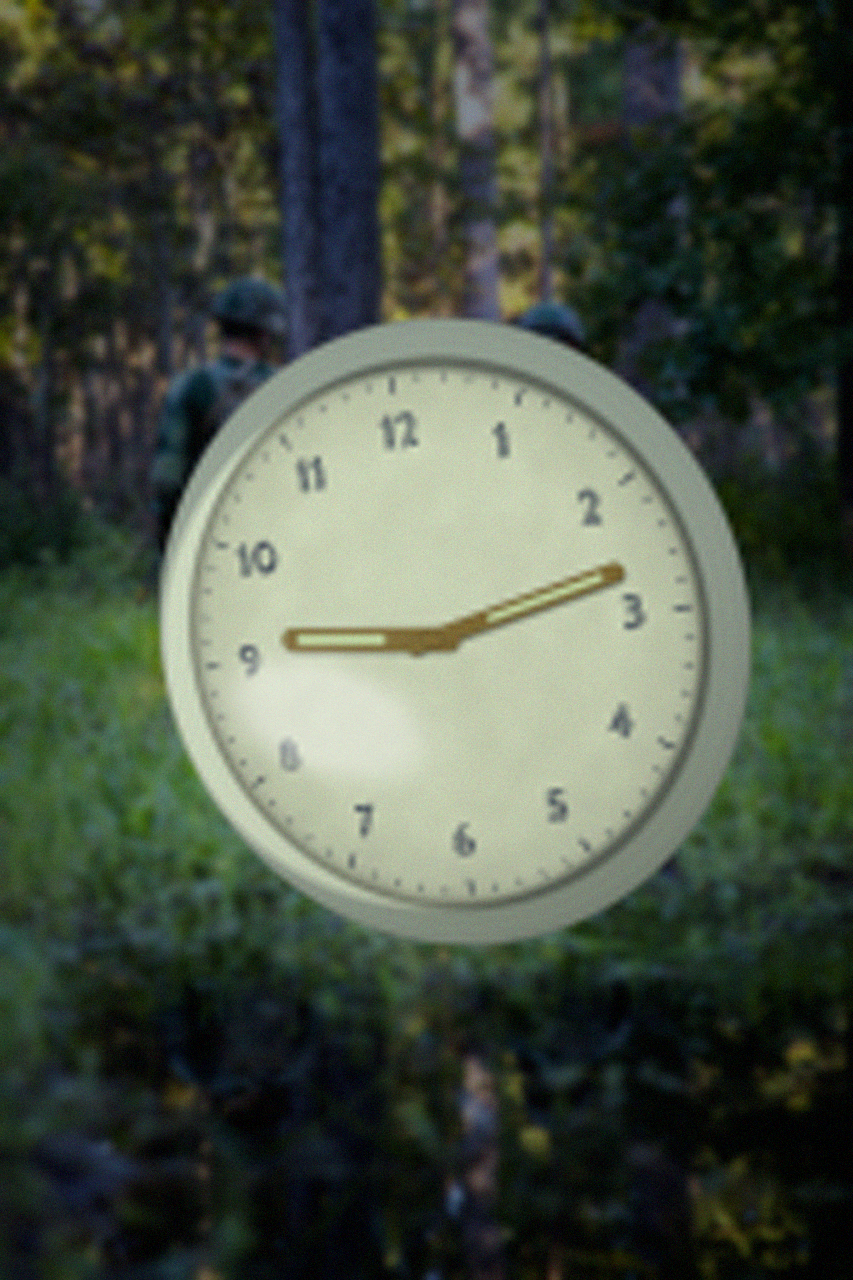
9:13
